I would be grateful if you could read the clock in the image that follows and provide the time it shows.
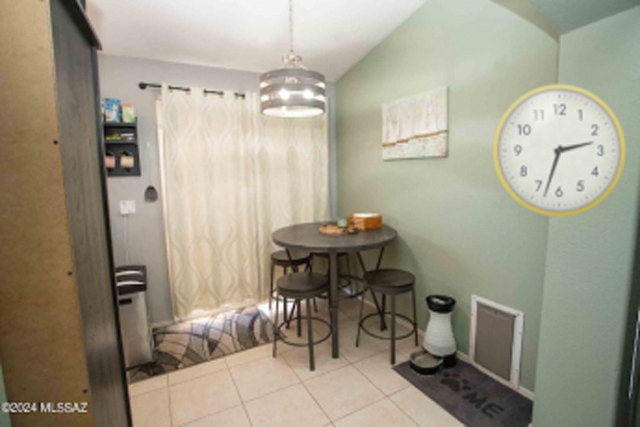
2:33
